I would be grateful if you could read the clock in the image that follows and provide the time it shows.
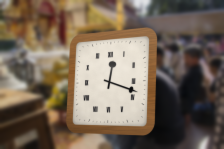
12:18
